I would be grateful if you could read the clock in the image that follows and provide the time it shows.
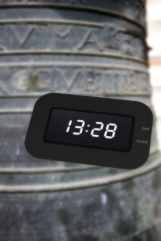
13:28
